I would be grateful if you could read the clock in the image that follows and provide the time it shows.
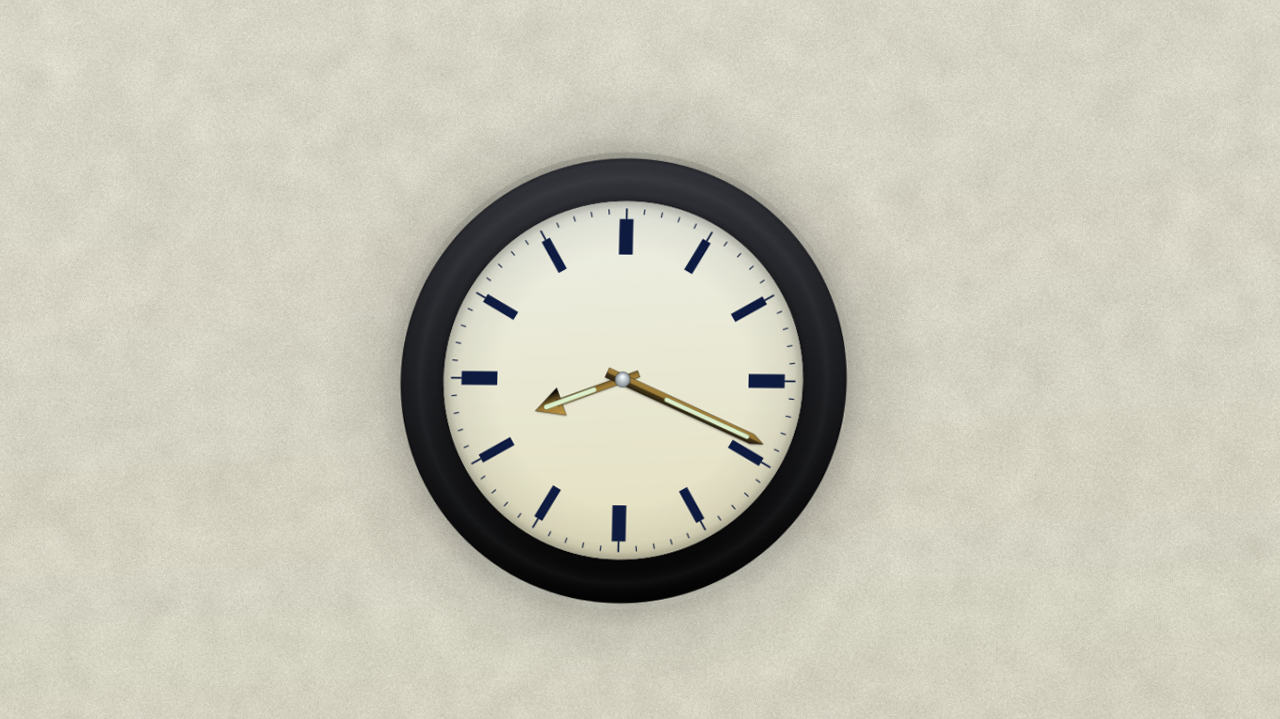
8:19
